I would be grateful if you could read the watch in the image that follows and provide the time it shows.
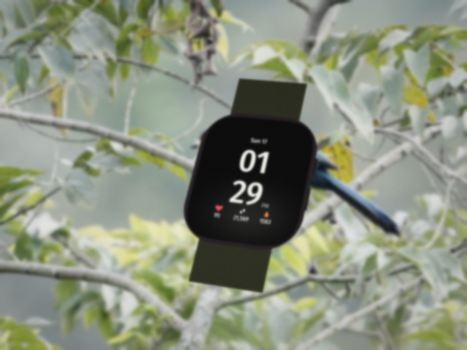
1:29
